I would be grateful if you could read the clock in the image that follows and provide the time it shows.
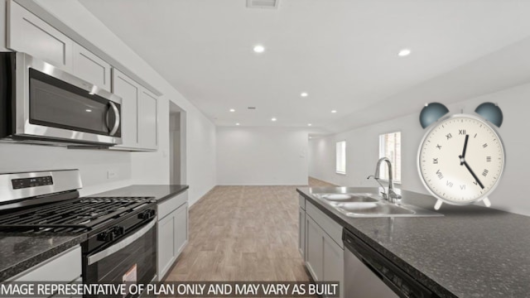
12:24
